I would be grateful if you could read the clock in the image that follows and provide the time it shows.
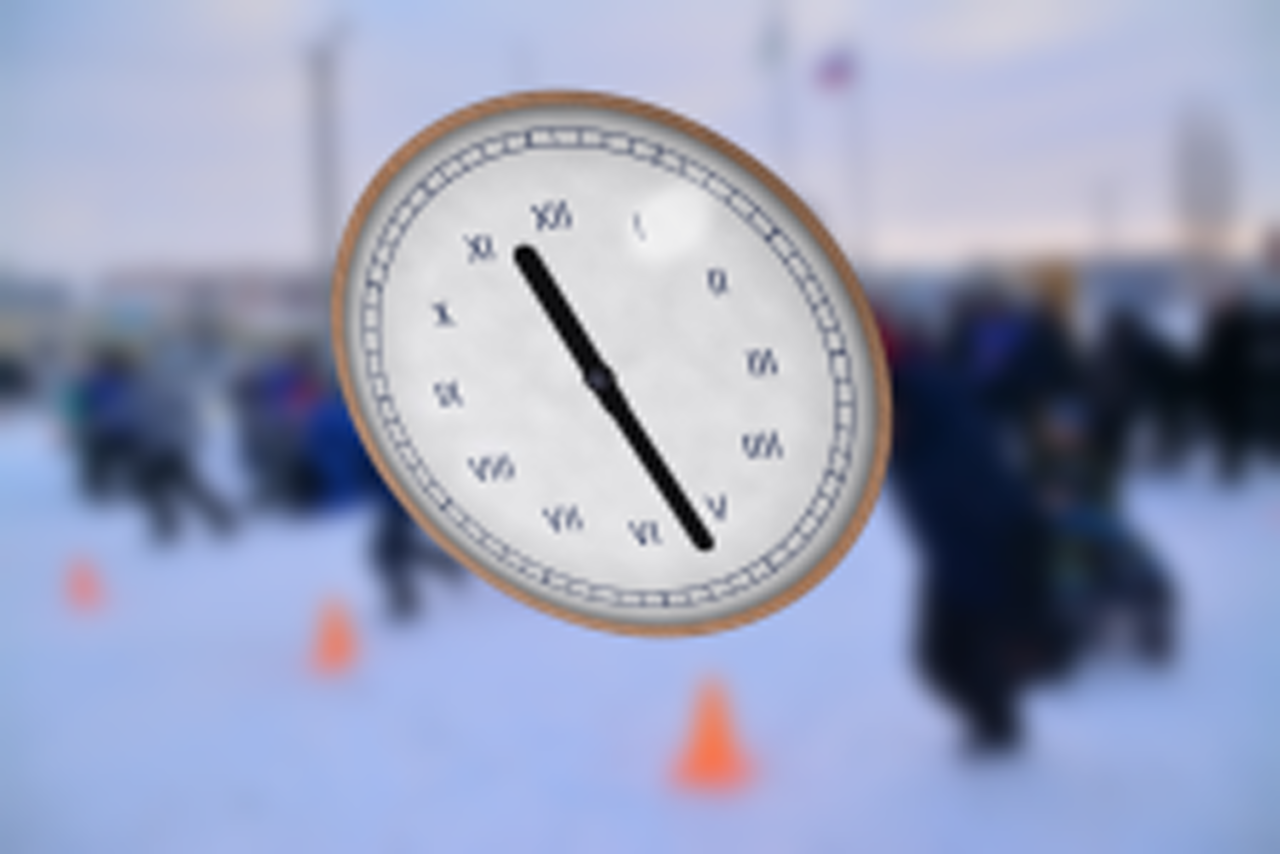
11:27
